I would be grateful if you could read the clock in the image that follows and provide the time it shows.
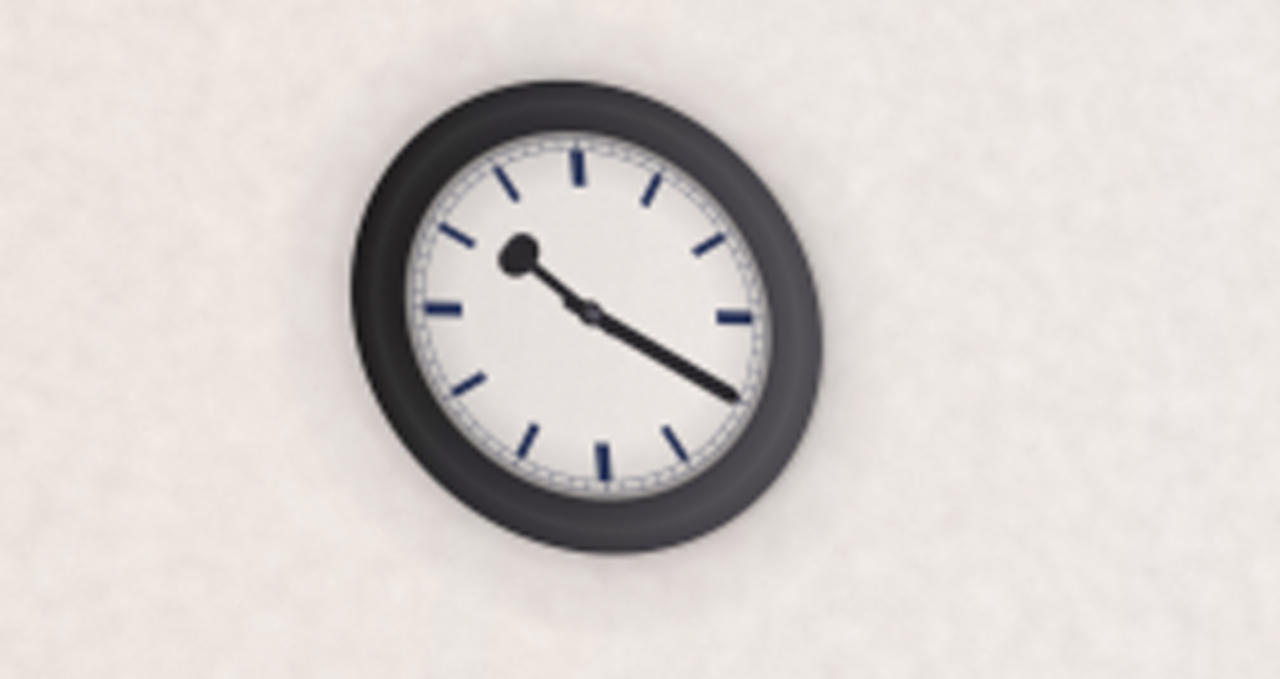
10:20
